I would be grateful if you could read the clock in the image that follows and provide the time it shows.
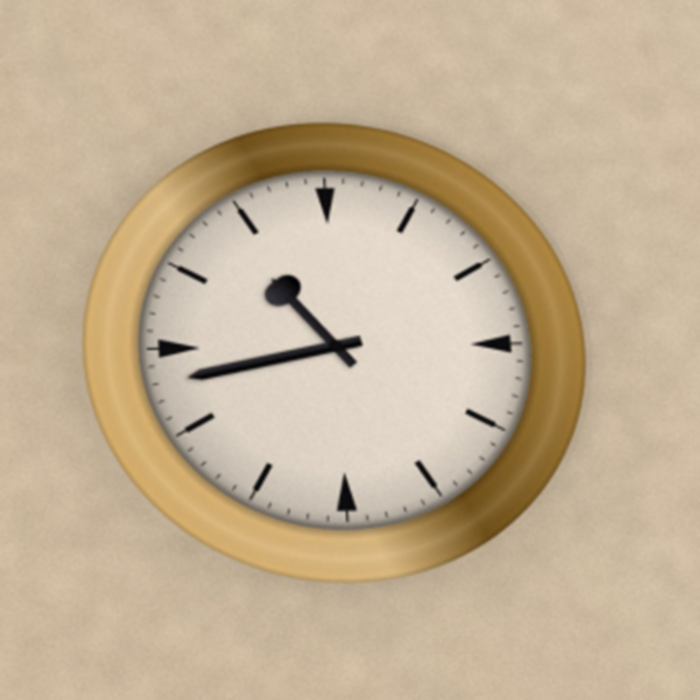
10:43
